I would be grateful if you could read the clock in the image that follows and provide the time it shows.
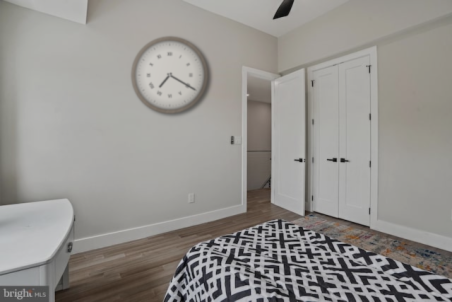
7:20
